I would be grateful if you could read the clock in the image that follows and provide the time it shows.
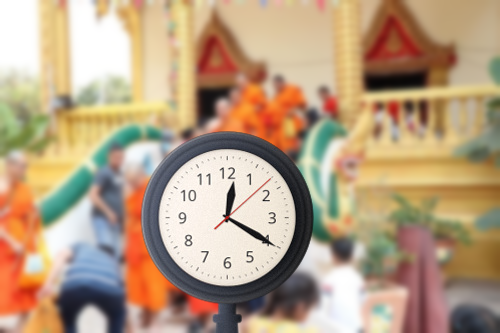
12:20:08
